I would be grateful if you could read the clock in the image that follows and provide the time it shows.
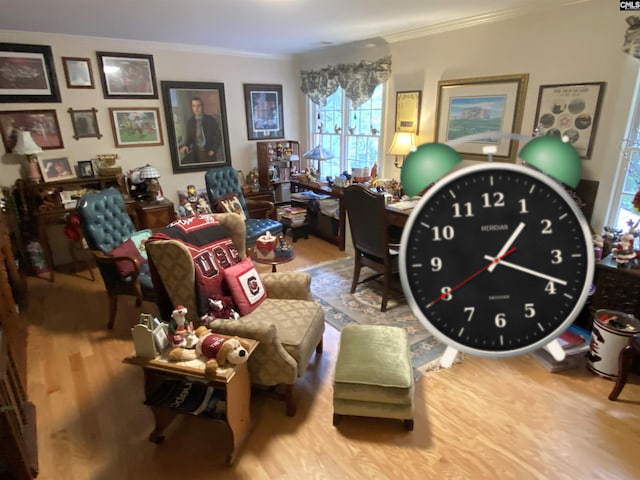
1:18:40
